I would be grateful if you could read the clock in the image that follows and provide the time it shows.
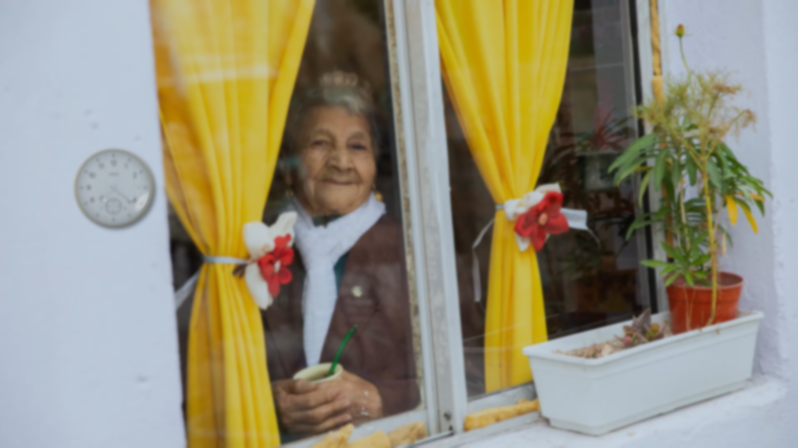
7:21
